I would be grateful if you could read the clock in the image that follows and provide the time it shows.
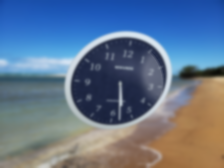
5:28
